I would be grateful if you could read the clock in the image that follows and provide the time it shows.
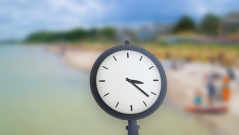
3:22
